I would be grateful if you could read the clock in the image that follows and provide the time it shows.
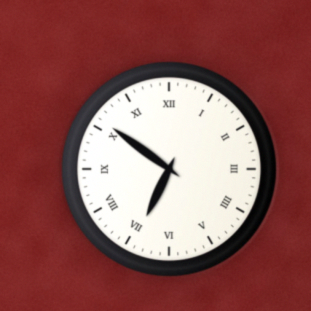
6:51
